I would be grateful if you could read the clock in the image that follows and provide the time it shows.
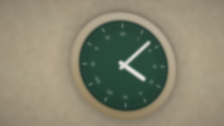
4:08
